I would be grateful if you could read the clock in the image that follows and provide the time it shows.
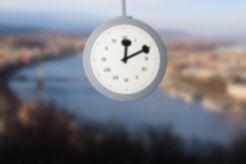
12:11
